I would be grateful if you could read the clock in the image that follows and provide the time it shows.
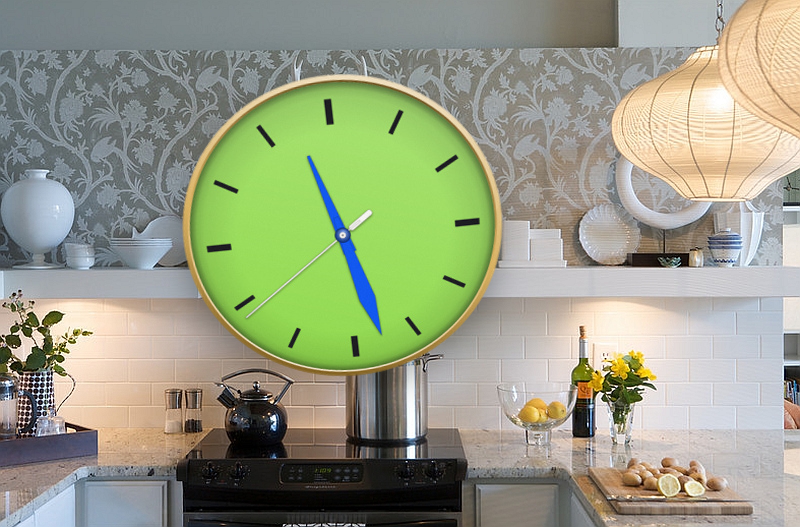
11:27:39
